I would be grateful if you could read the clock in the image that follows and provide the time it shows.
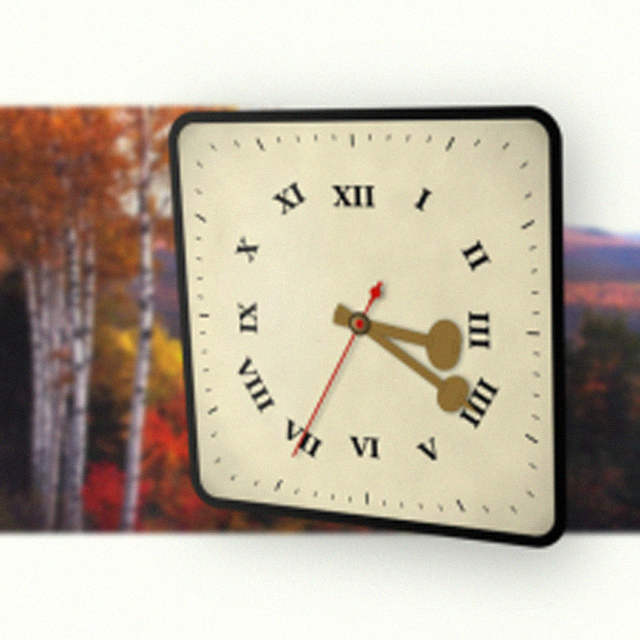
3:20:35
